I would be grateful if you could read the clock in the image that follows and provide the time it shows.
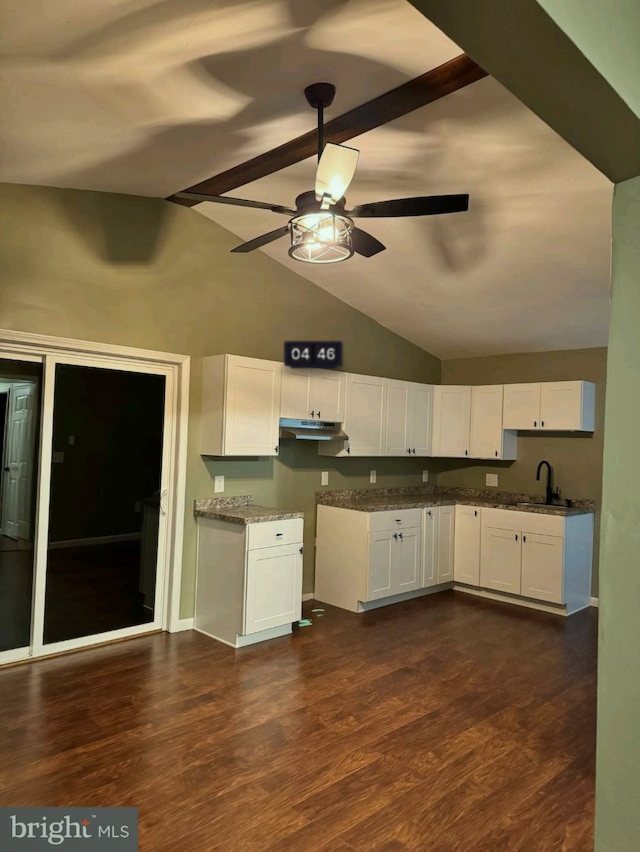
4:46
